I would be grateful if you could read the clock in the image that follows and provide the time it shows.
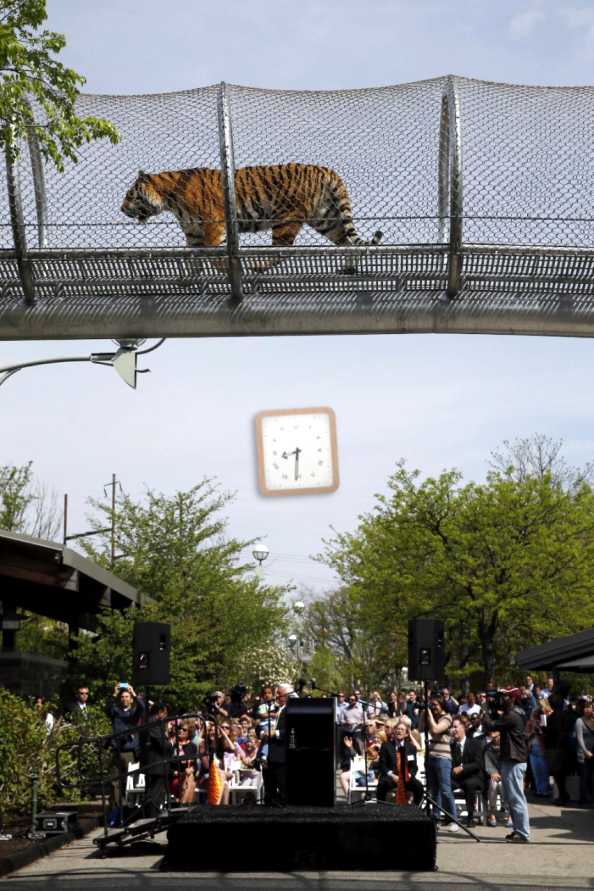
8:31
